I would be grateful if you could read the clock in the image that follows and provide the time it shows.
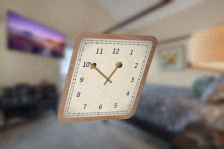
12:51
